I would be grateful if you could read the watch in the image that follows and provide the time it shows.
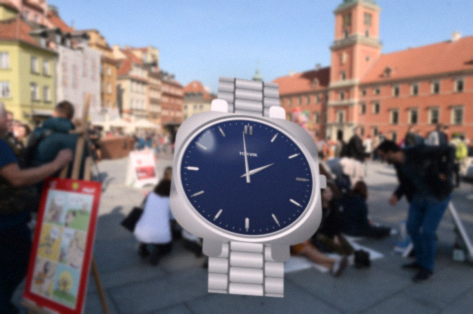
1:59
